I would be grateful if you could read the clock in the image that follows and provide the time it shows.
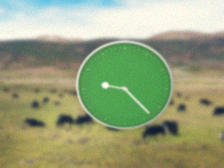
9:23
